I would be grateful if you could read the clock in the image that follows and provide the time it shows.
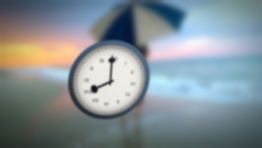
7:59
